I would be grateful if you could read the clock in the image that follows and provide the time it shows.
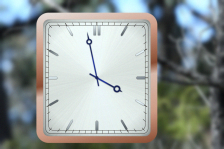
3:58
